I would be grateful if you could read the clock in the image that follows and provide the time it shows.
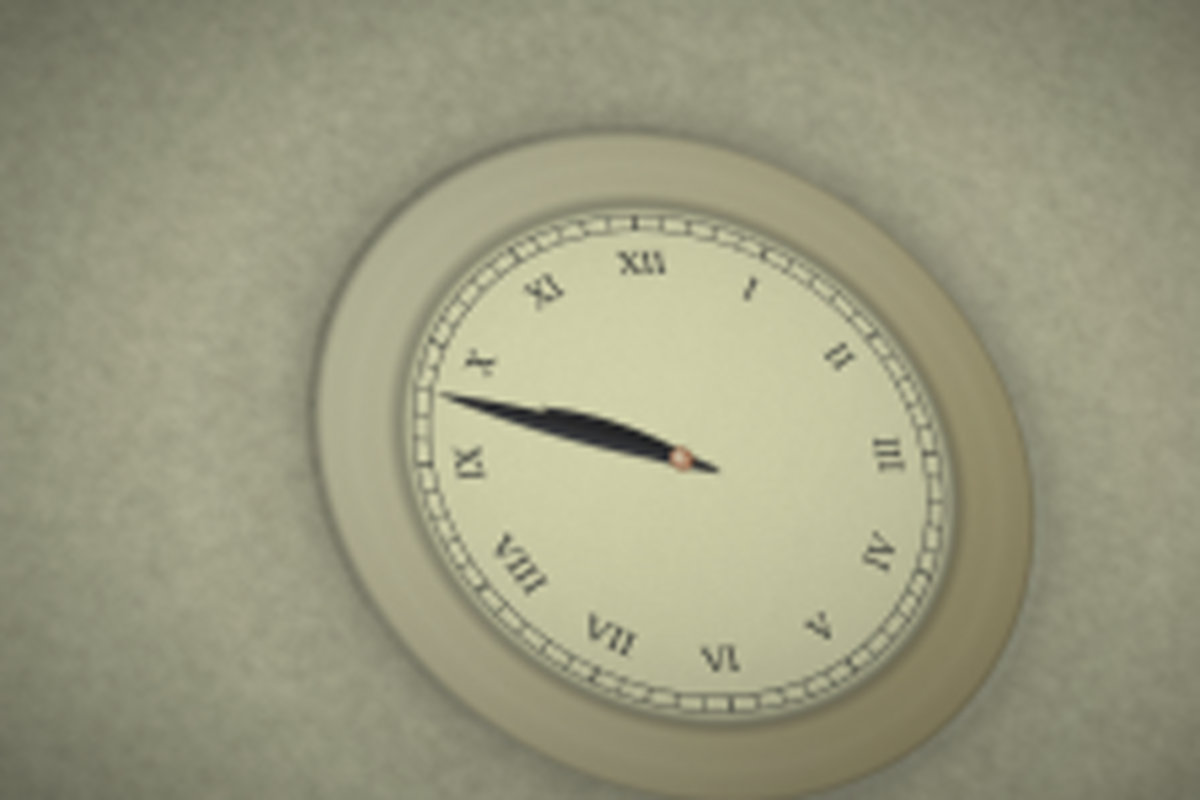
9:48
